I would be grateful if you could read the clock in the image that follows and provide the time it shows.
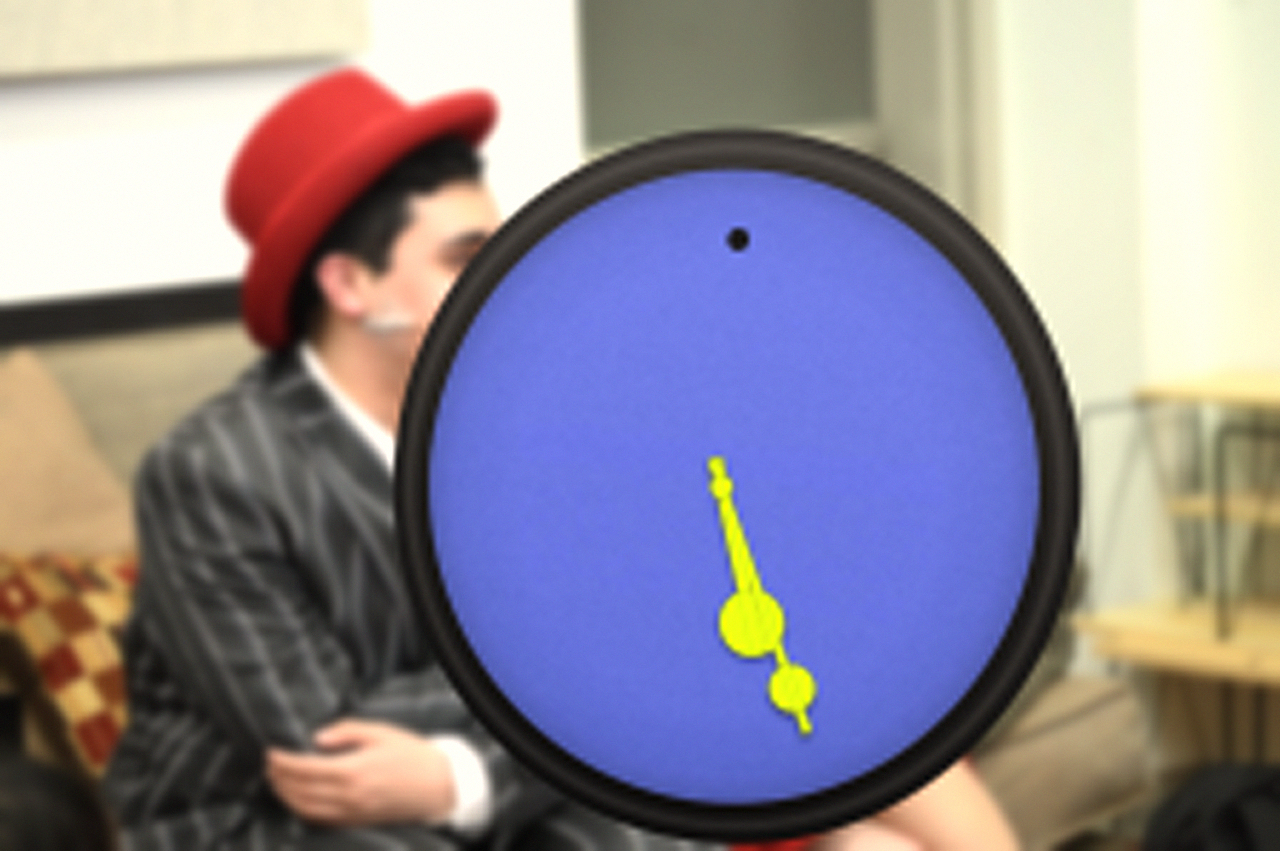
5:26
